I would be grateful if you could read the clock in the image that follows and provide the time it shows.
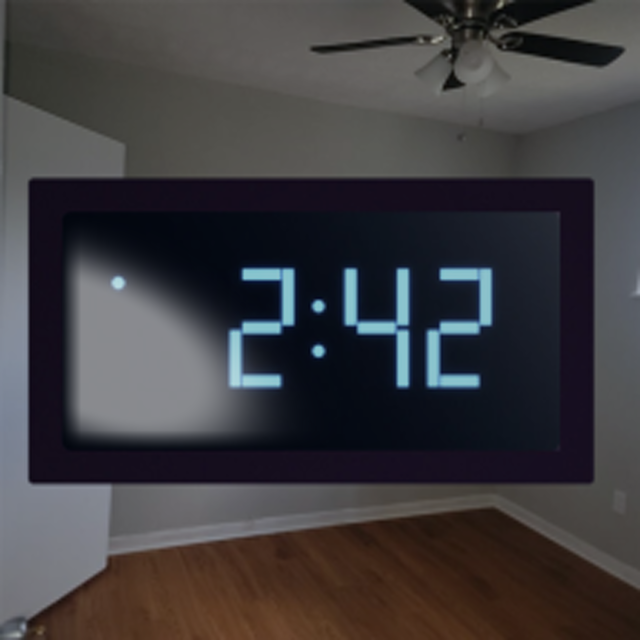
2:42
